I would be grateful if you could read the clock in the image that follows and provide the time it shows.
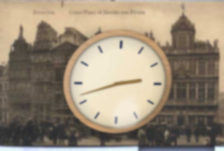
2:42
